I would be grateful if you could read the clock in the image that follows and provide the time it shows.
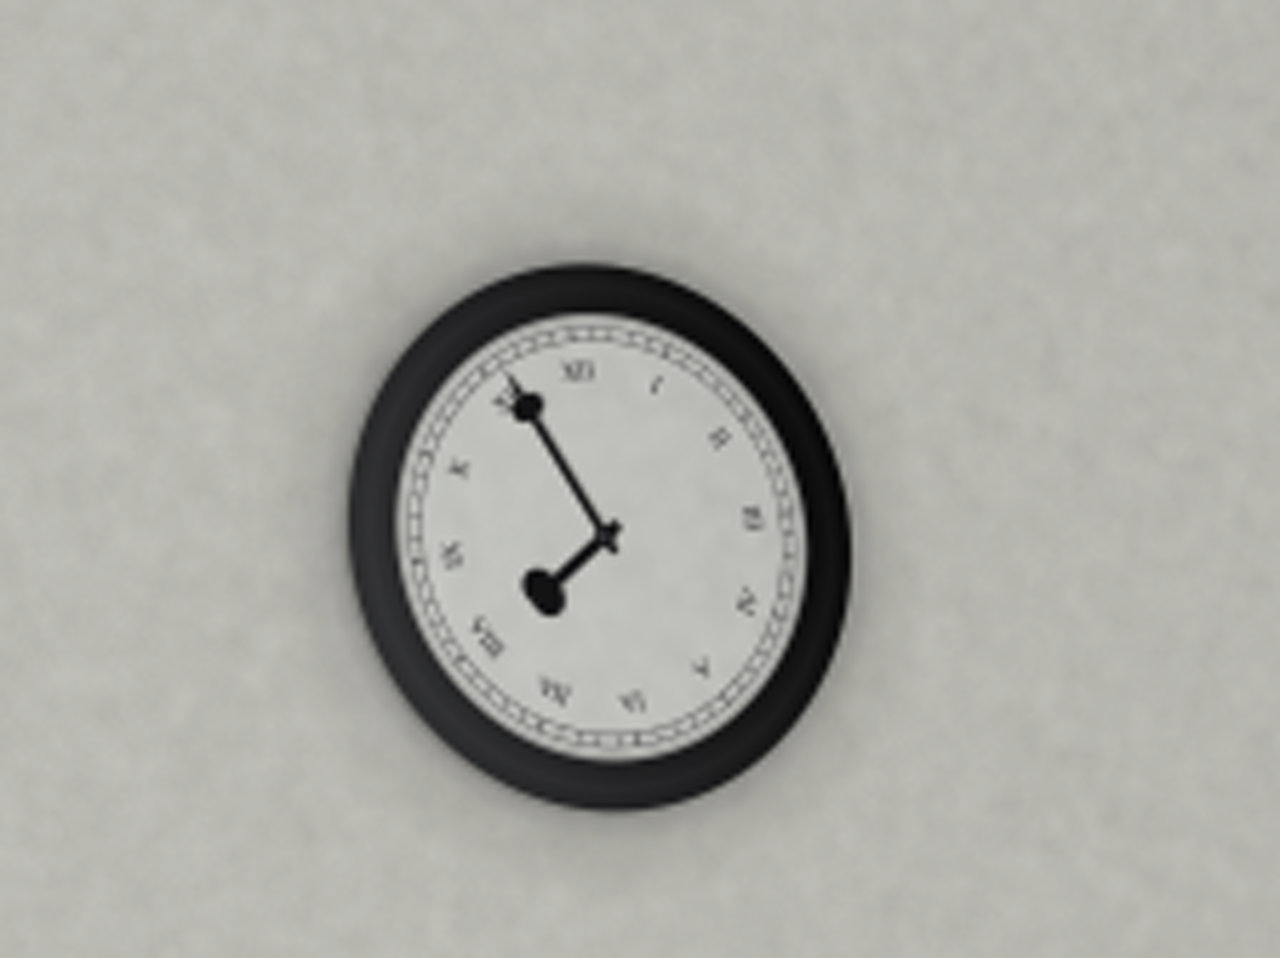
7:56
